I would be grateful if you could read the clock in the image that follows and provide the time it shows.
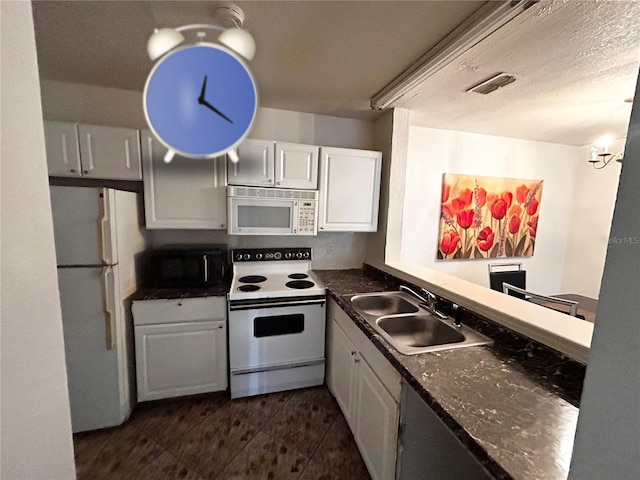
12:21
